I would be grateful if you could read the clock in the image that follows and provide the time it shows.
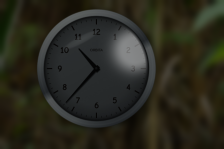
10:37
